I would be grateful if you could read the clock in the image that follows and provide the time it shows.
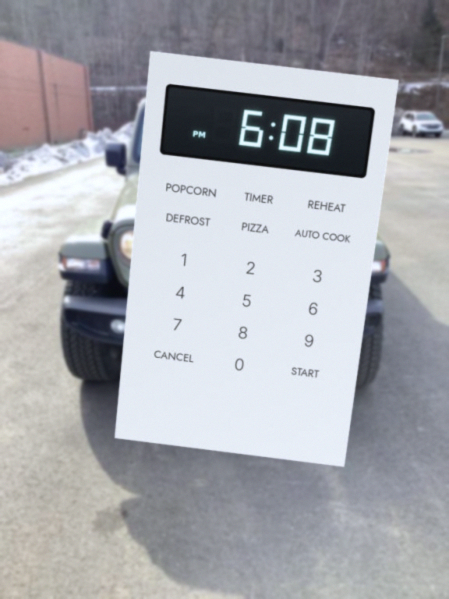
6:08
